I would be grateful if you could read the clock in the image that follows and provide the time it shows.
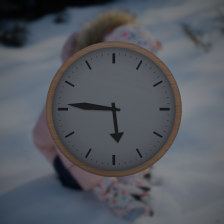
5:46
